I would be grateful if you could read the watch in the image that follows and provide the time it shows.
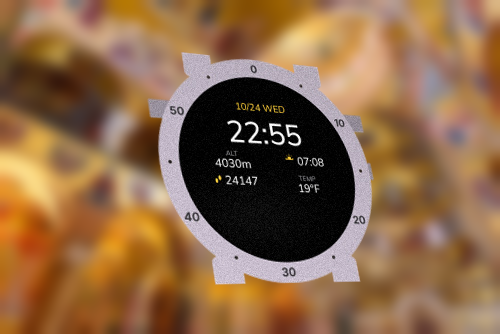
22:55
